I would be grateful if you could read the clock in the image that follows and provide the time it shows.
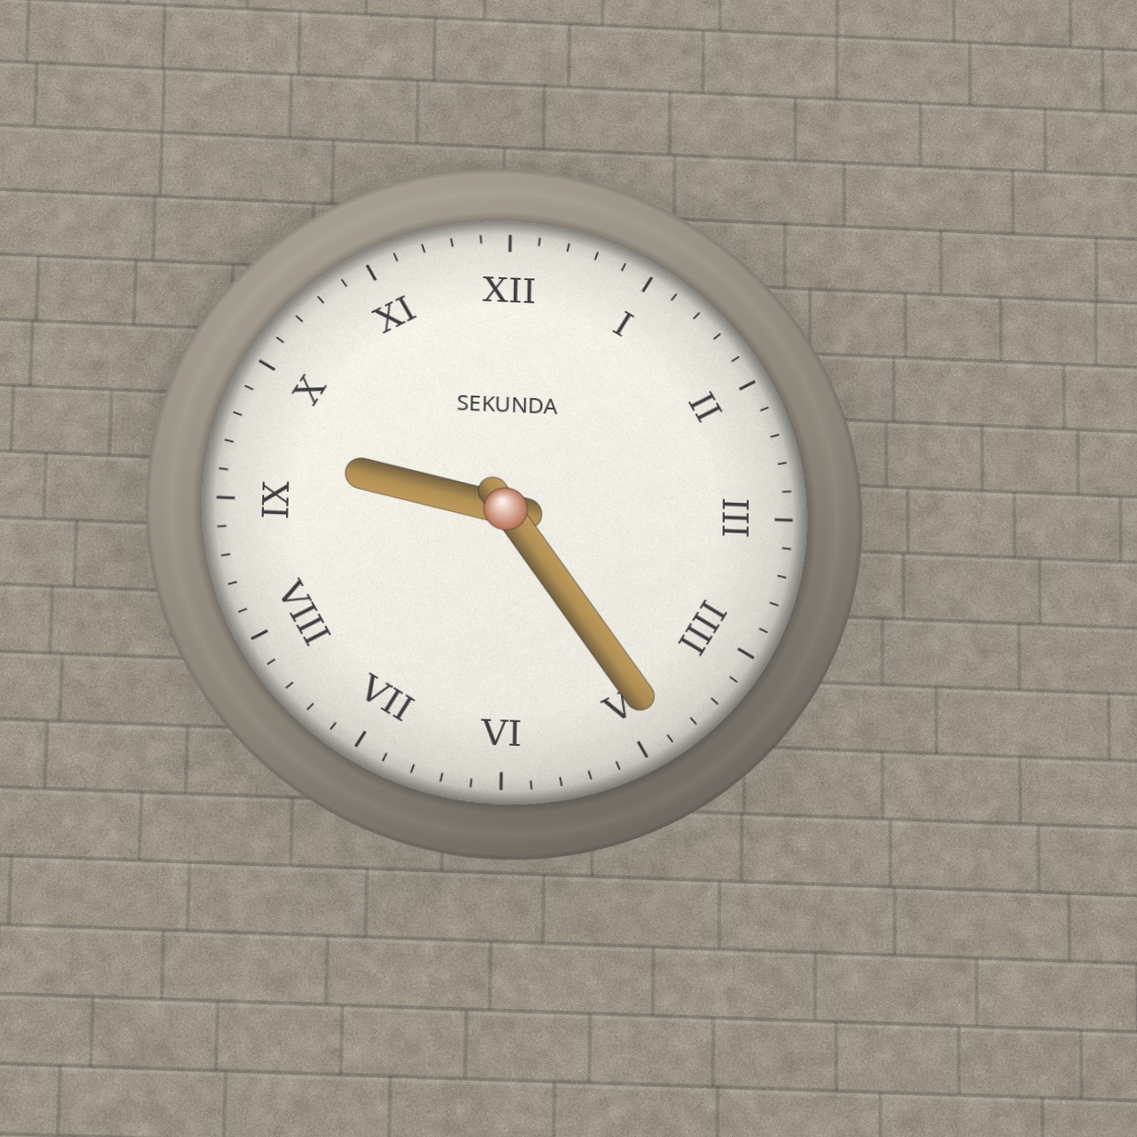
9:24
